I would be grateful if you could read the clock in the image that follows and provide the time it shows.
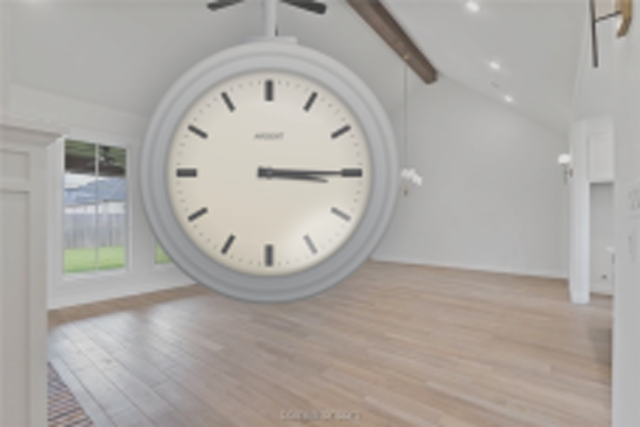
3:15
